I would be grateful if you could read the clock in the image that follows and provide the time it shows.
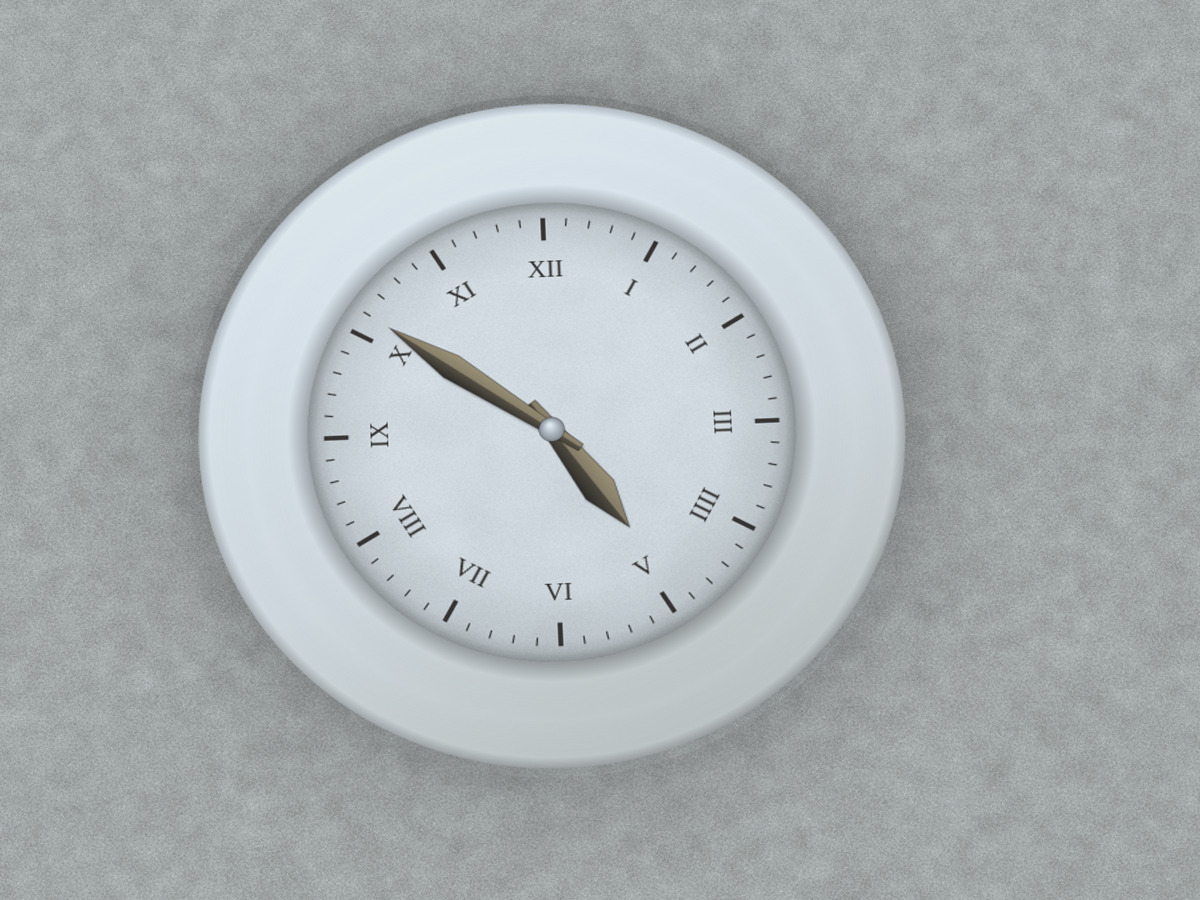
4:51
